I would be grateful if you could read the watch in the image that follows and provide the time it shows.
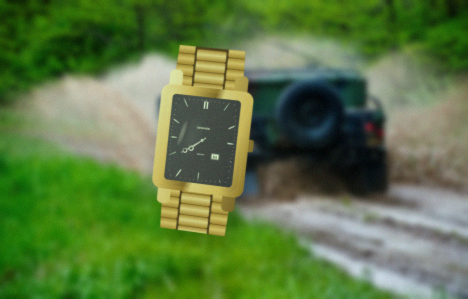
7:39
